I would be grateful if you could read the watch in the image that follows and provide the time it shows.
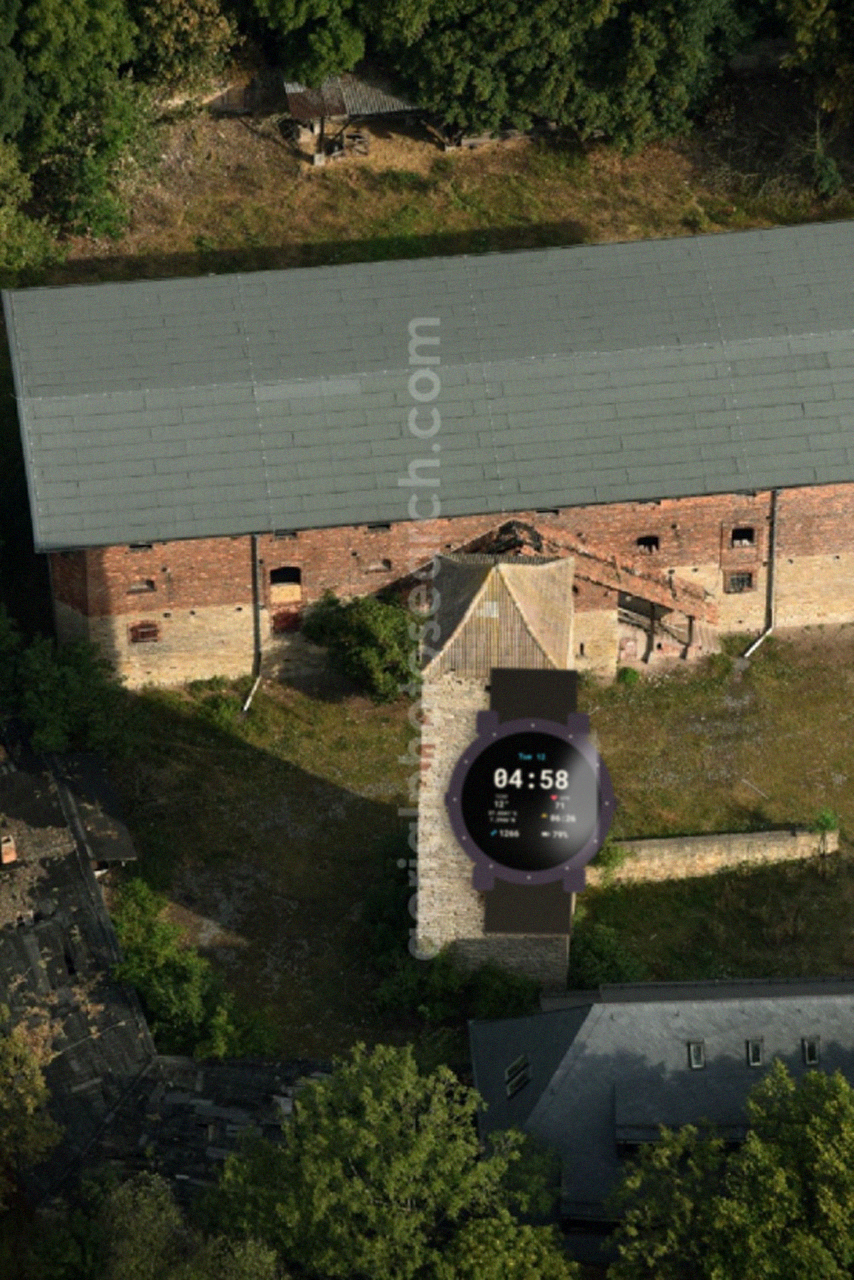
4:58
